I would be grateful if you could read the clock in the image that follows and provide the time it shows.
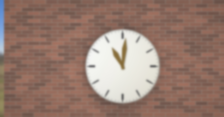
11:01
